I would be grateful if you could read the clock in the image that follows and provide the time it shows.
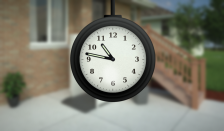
10:47
